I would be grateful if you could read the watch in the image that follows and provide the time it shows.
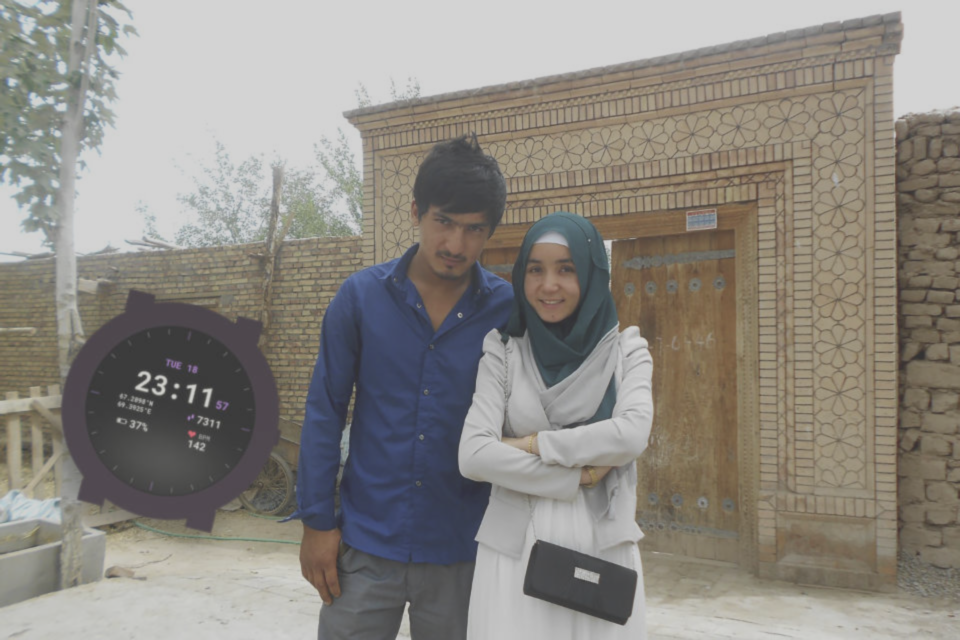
23:11:57
